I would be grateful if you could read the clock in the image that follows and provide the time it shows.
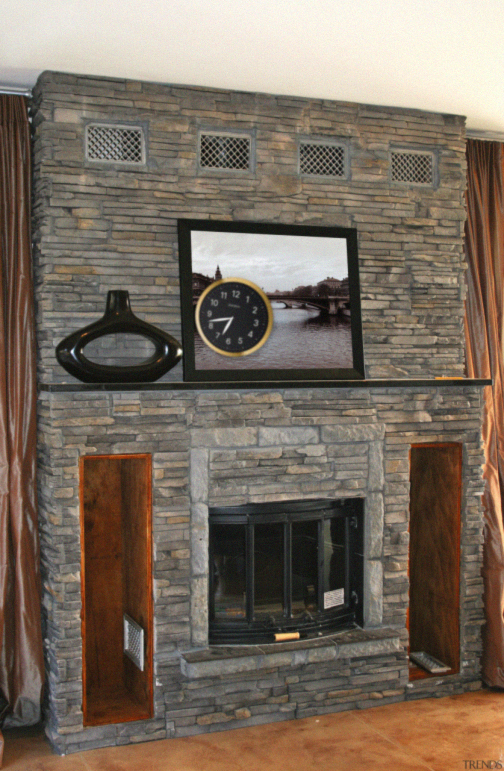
6:42
